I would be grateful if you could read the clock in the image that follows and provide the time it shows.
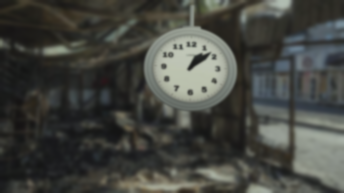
1:08
